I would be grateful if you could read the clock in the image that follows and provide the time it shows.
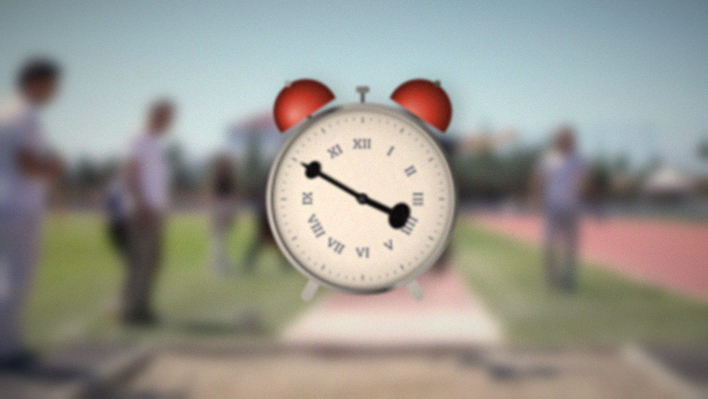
3:50
